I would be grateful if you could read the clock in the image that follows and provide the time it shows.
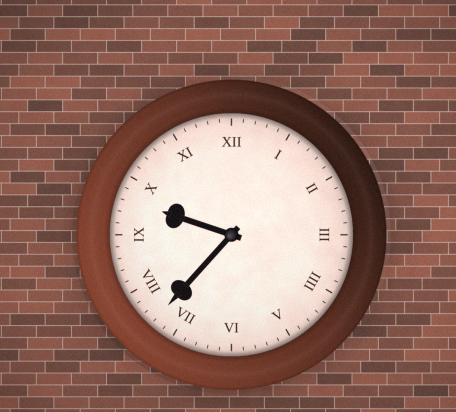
9:37
